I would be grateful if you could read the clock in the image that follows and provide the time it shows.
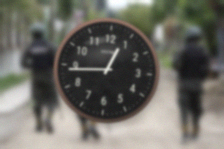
12:44
